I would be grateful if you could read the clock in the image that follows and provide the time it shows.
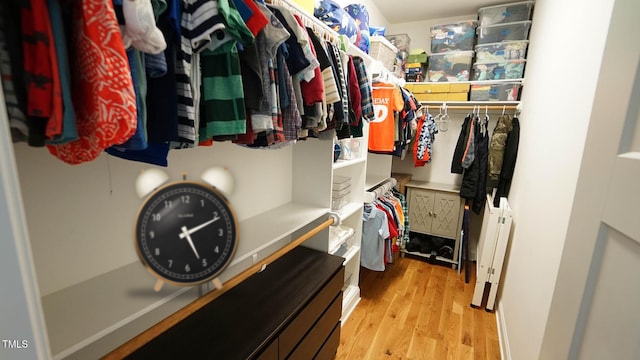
5:11
